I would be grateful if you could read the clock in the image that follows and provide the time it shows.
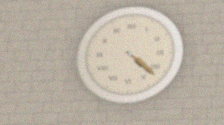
4:22
